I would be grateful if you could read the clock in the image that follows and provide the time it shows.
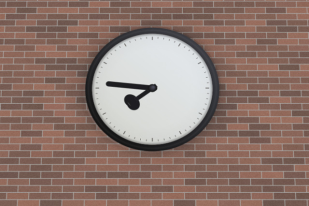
7:46
